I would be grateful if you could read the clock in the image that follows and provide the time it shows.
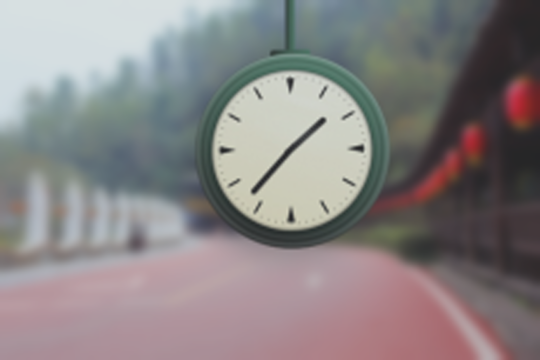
1:37
